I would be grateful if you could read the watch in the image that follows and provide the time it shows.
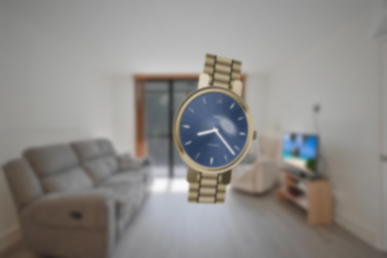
8:22
